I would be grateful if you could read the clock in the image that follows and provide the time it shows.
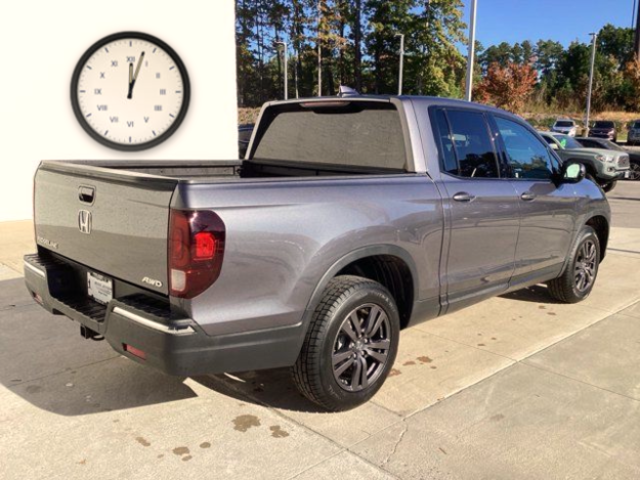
12:03
